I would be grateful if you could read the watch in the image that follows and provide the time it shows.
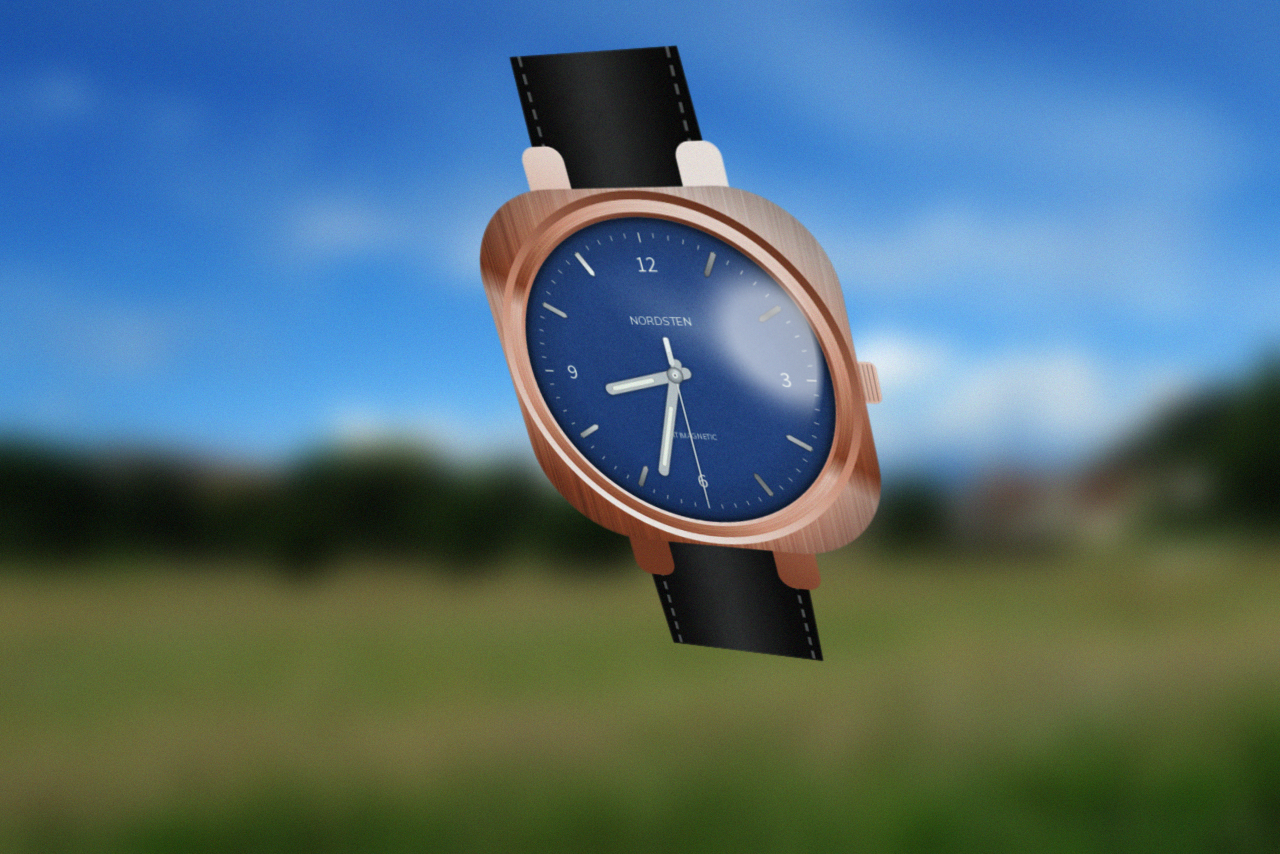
8:33:30
